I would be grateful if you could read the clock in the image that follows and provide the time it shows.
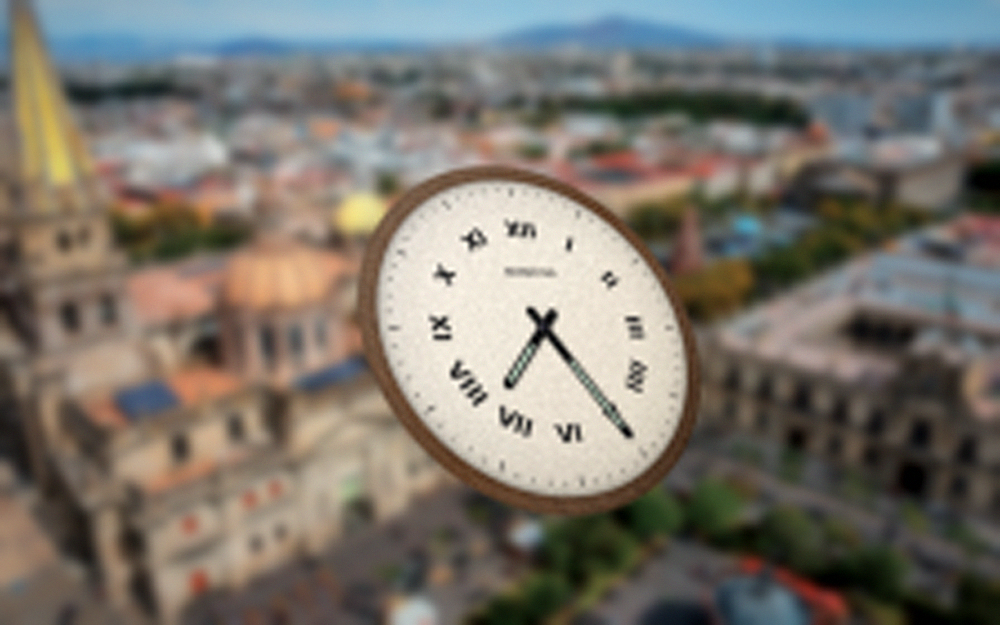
7:25
